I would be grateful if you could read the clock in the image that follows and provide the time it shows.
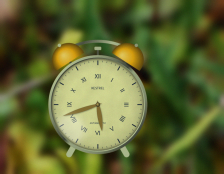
5:42
